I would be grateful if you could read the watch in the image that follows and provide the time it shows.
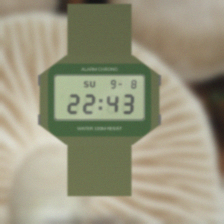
22:43
